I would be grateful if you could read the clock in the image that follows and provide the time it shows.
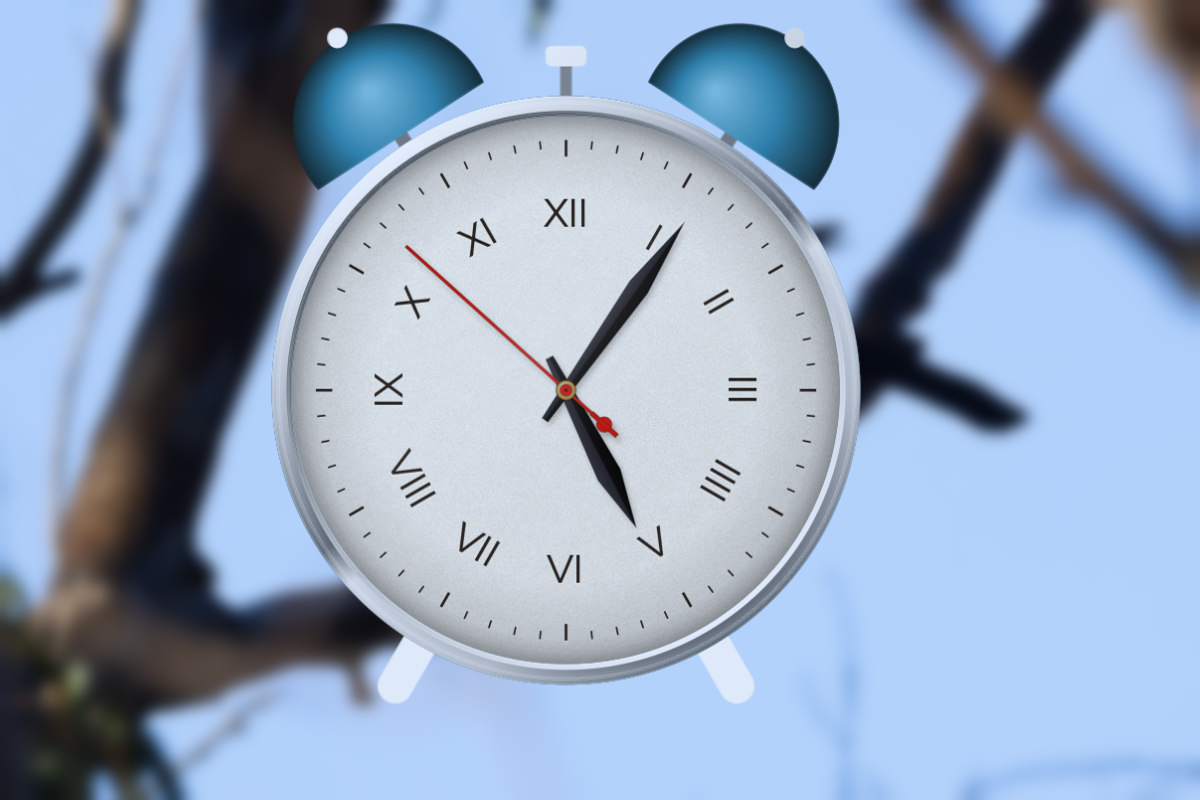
5:05:52
